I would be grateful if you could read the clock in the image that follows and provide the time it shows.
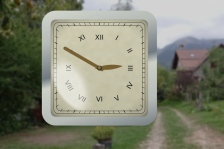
2:50
